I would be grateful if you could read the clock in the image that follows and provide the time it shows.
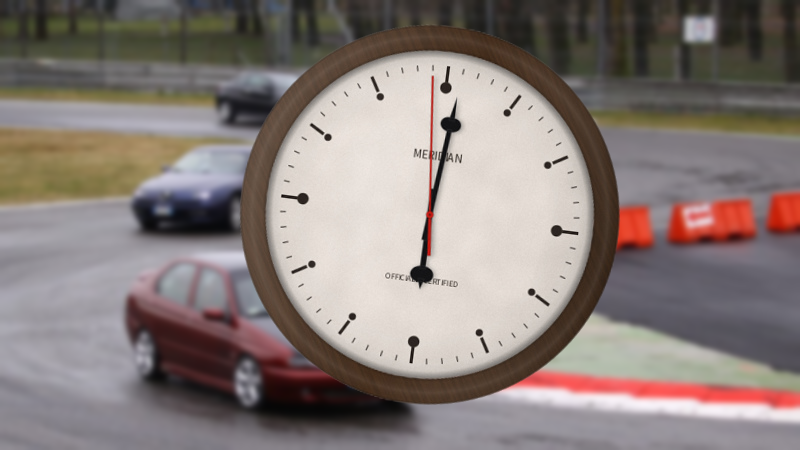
6:00:59
